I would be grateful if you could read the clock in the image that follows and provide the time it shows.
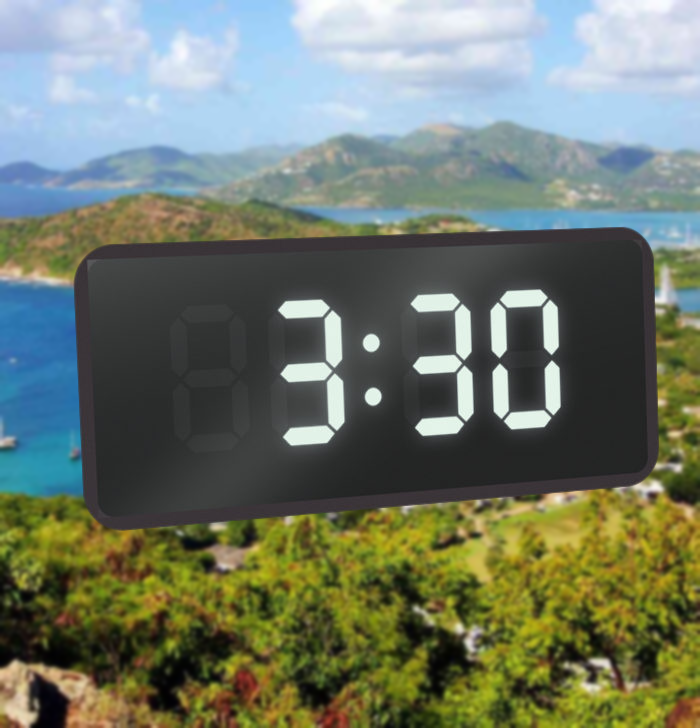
3:30
